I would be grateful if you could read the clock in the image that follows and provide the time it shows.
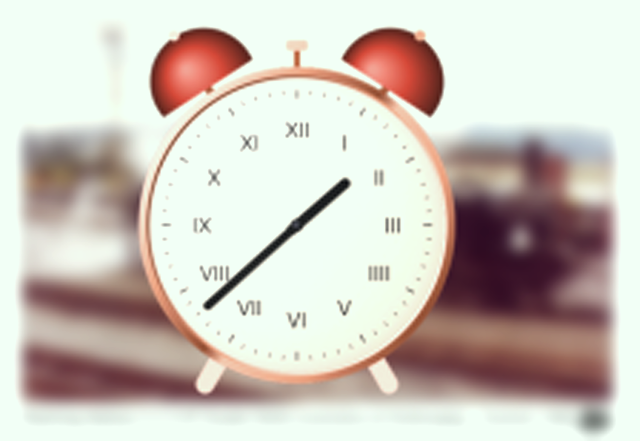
1:38
